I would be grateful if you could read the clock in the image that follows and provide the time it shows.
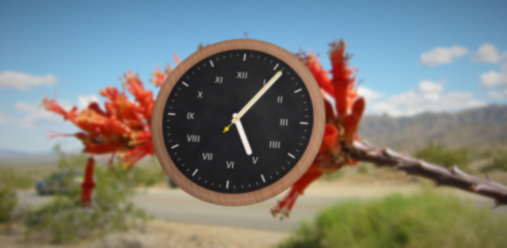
5:06:06
